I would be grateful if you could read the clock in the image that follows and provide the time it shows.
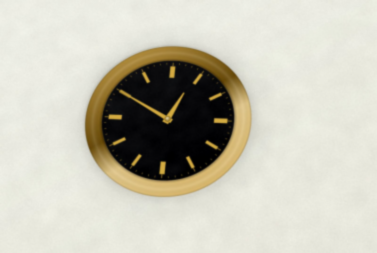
12:50
